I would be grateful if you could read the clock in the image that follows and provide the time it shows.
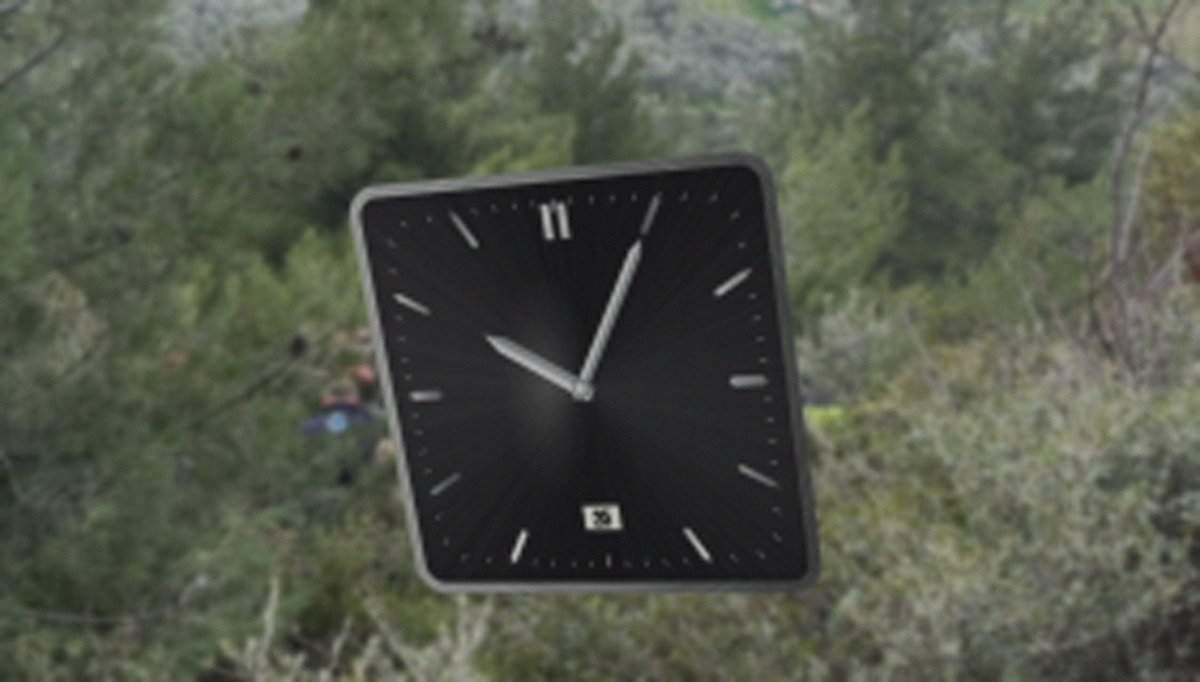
10:05
